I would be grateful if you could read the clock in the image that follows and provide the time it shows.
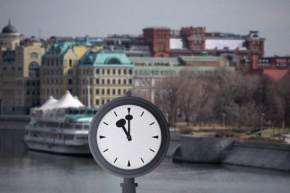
11:00
